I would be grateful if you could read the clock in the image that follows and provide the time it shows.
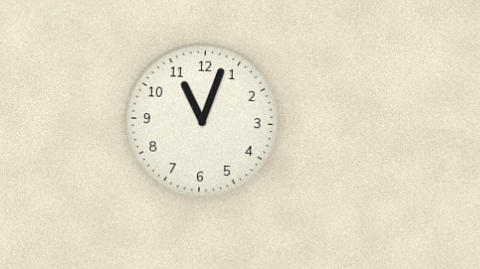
11:03
